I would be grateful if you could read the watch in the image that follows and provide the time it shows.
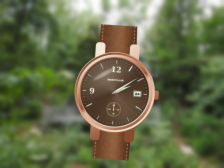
2:09
